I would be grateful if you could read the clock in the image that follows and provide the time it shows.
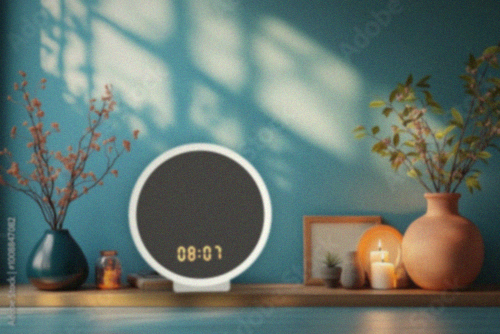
8:07
